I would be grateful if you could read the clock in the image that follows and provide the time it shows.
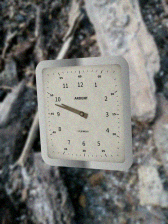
9:48
